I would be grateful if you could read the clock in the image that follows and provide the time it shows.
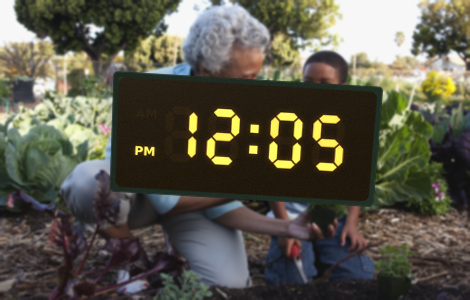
12:05
